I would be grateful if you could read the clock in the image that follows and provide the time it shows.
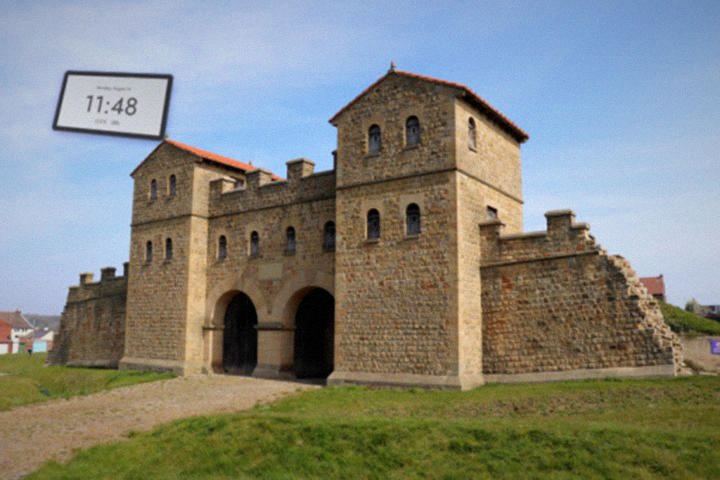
11:48
